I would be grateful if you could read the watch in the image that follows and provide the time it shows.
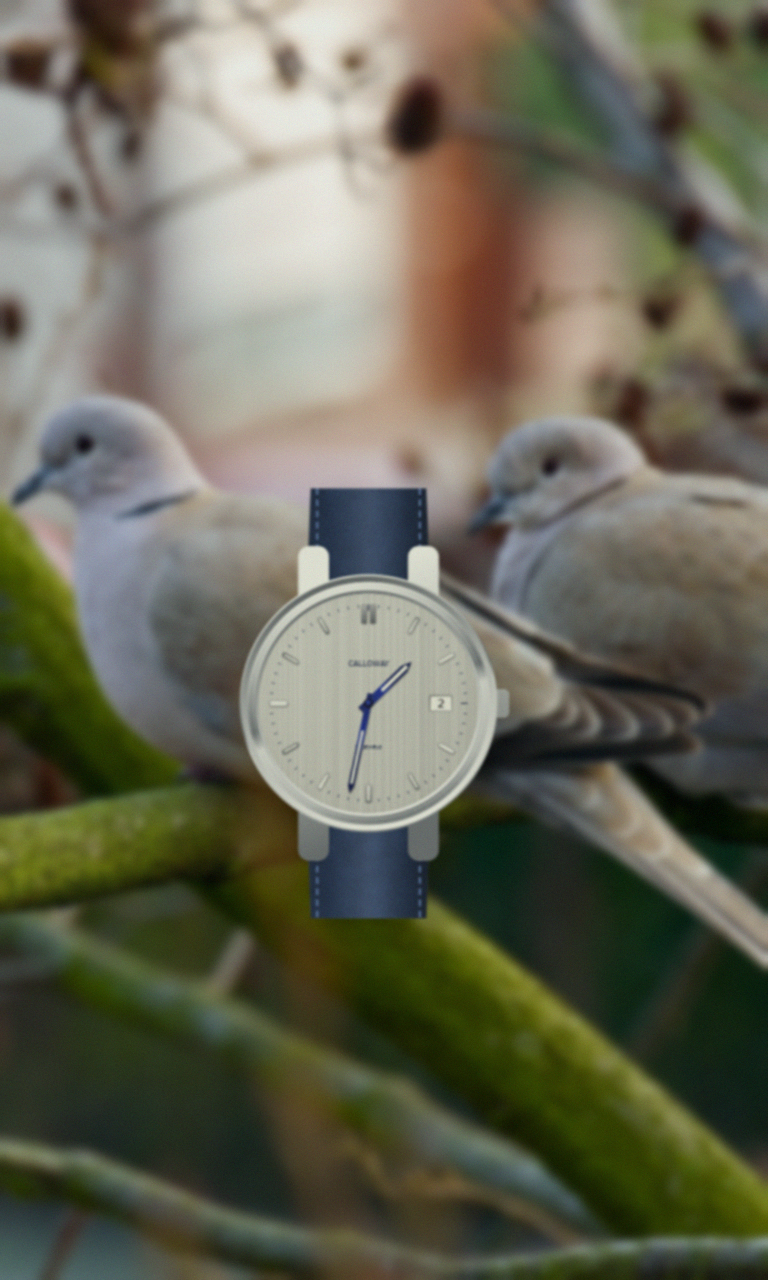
1:32
